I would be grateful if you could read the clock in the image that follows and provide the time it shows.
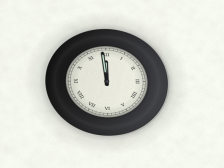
11:59
